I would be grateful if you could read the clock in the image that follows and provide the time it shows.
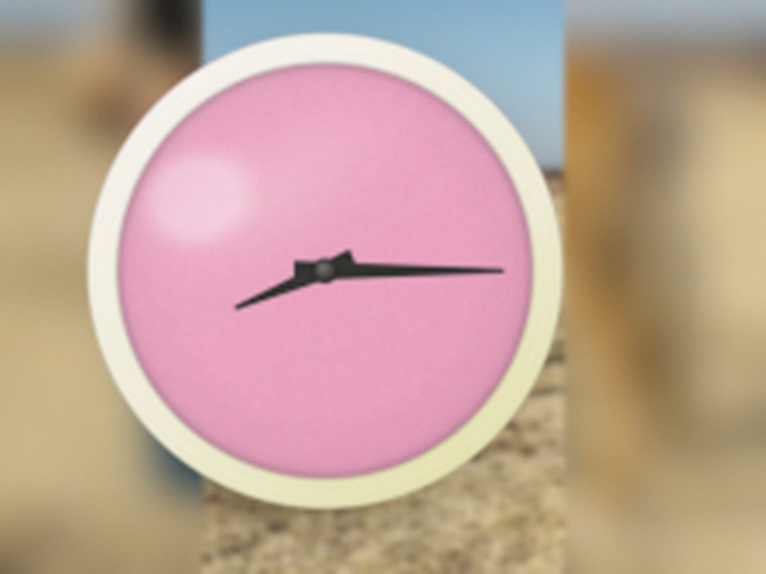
8:15
